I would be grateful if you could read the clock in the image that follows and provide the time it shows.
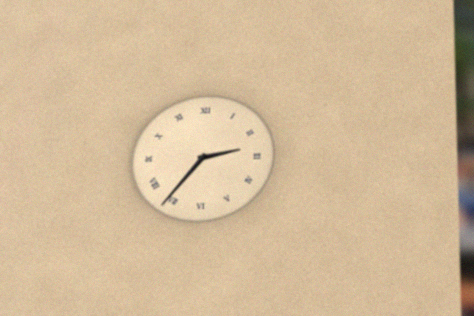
2:36
